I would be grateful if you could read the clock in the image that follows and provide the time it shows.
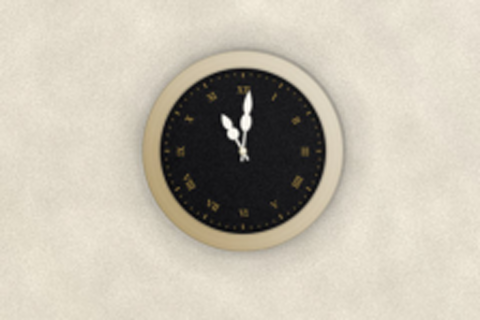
11:01
